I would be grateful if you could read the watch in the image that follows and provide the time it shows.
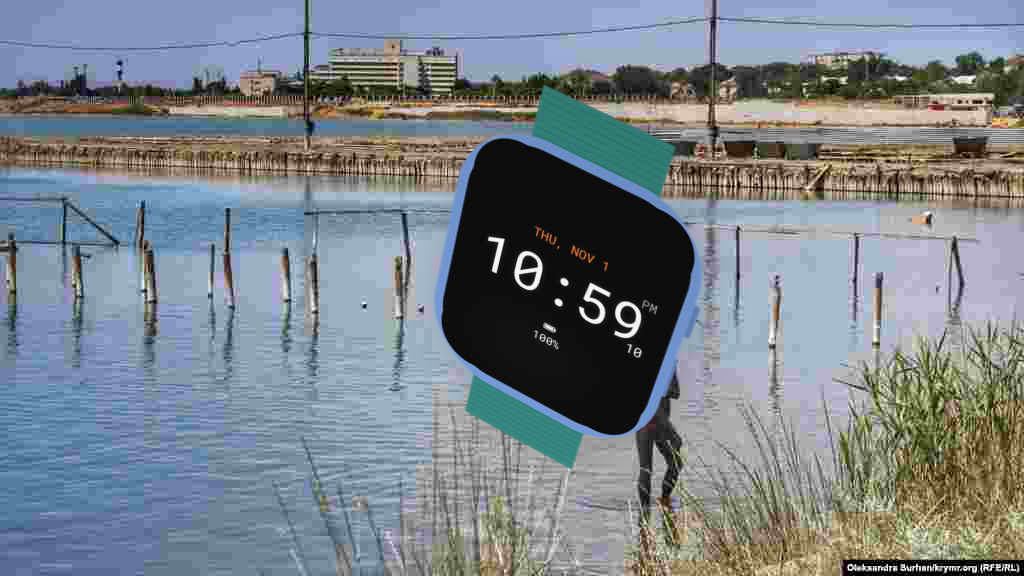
10:59:10
